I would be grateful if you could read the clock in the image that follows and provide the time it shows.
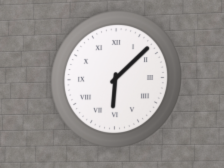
6:08
